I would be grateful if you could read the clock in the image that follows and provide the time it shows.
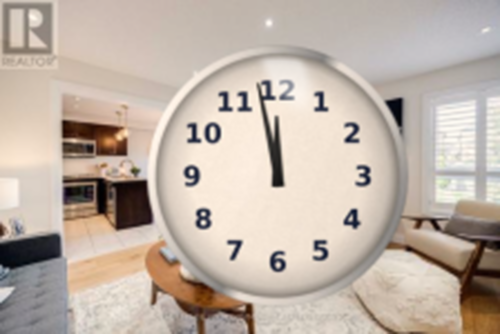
11:58
